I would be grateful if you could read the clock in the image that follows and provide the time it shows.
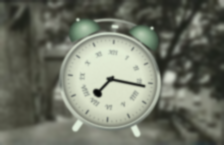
7:16
